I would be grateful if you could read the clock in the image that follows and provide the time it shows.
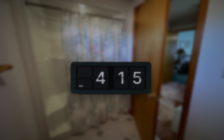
4:15
